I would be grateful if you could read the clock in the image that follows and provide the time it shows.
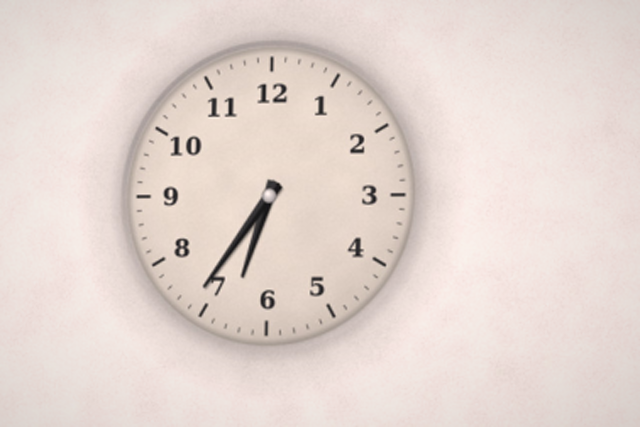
6:36
